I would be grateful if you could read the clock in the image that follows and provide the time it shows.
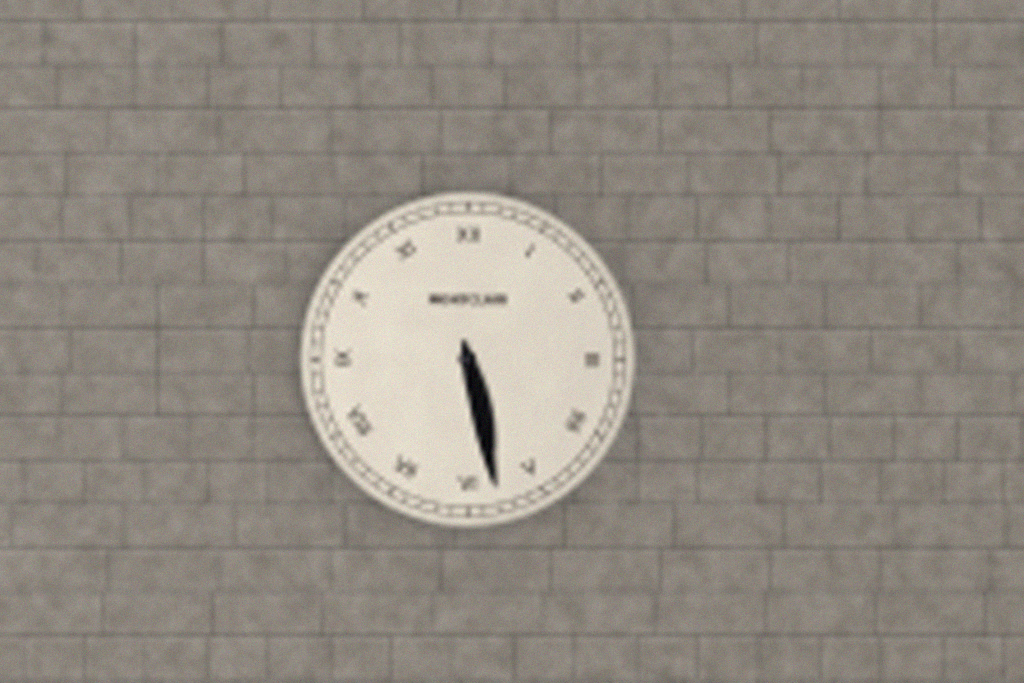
5:28
